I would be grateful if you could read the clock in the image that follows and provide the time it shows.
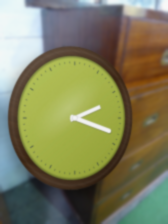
2:18
